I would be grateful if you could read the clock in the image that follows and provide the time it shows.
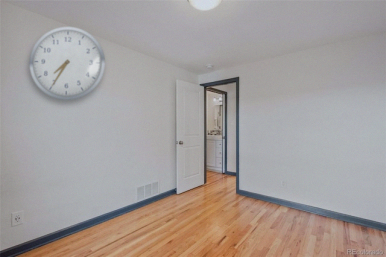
7:35
